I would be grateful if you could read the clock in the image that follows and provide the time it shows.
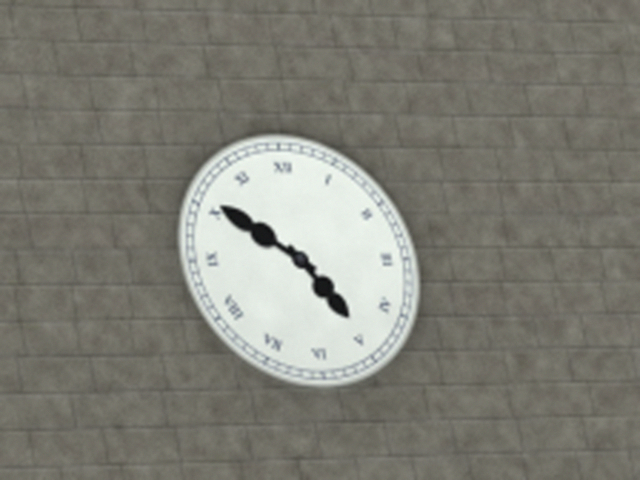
4:51
